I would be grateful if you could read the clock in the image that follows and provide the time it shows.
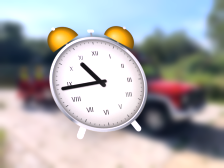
10:44
